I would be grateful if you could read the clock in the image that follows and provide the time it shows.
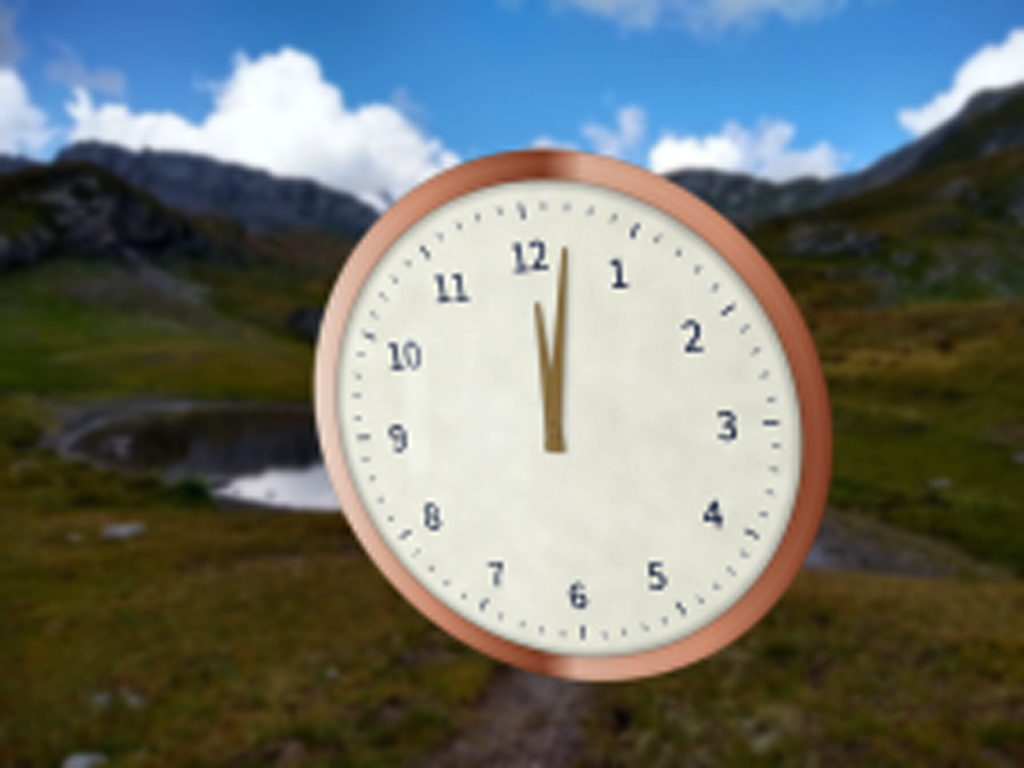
12:02
